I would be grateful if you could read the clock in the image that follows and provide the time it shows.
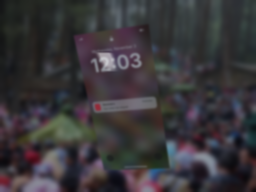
12:03
